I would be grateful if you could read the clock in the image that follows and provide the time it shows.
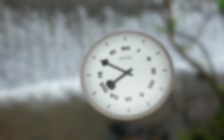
7:50
